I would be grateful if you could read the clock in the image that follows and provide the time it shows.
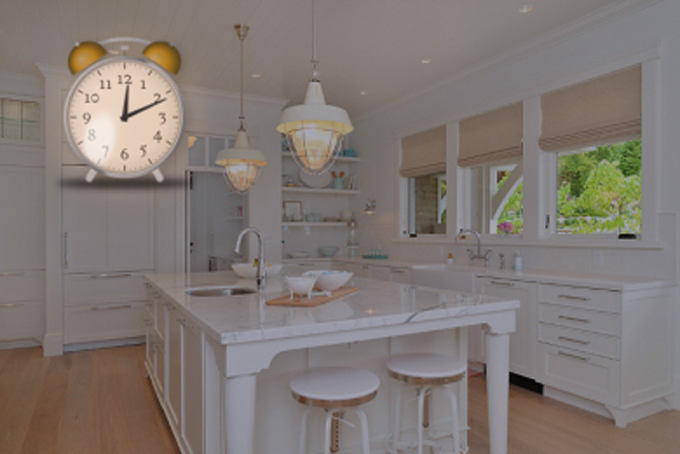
12:11
